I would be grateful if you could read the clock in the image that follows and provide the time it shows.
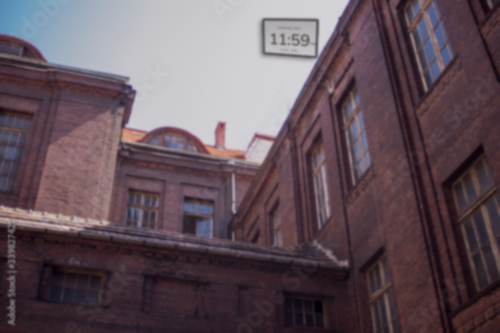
11:59
